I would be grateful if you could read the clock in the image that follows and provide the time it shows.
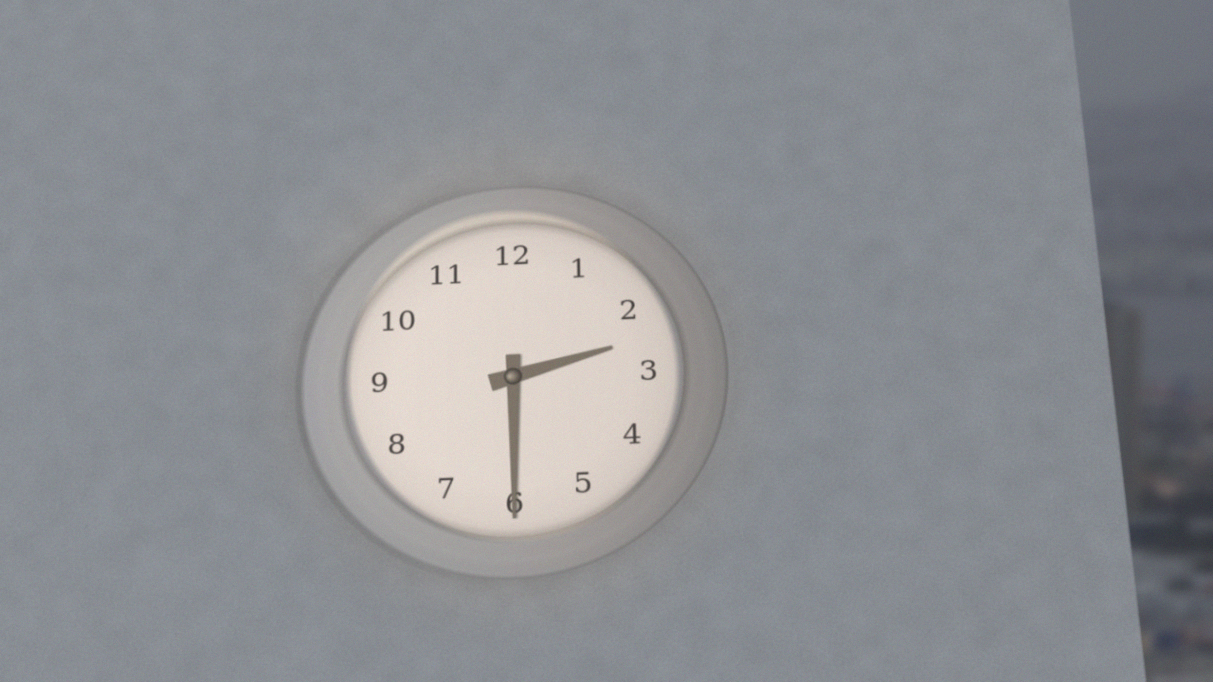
2:30
